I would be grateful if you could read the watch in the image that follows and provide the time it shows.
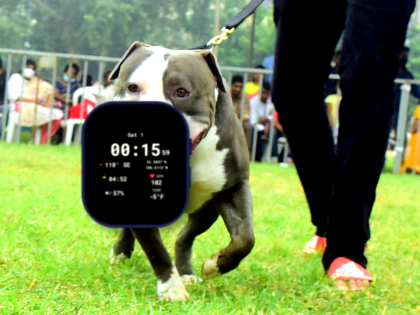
0:15
